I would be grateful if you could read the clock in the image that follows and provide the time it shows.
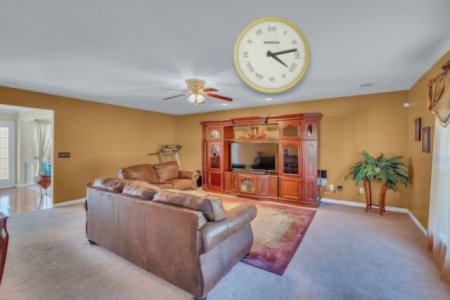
4:13
